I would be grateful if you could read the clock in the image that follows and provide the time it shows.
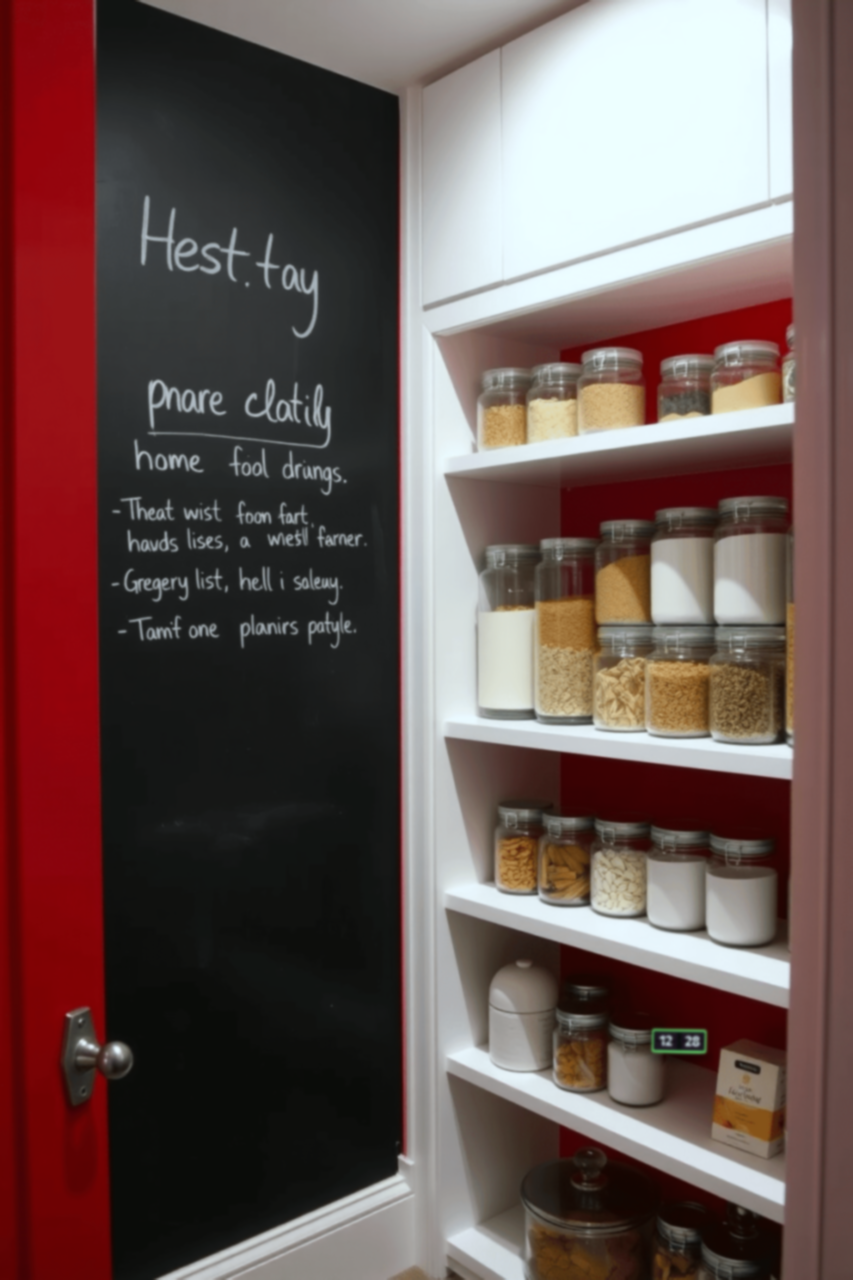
12:28
